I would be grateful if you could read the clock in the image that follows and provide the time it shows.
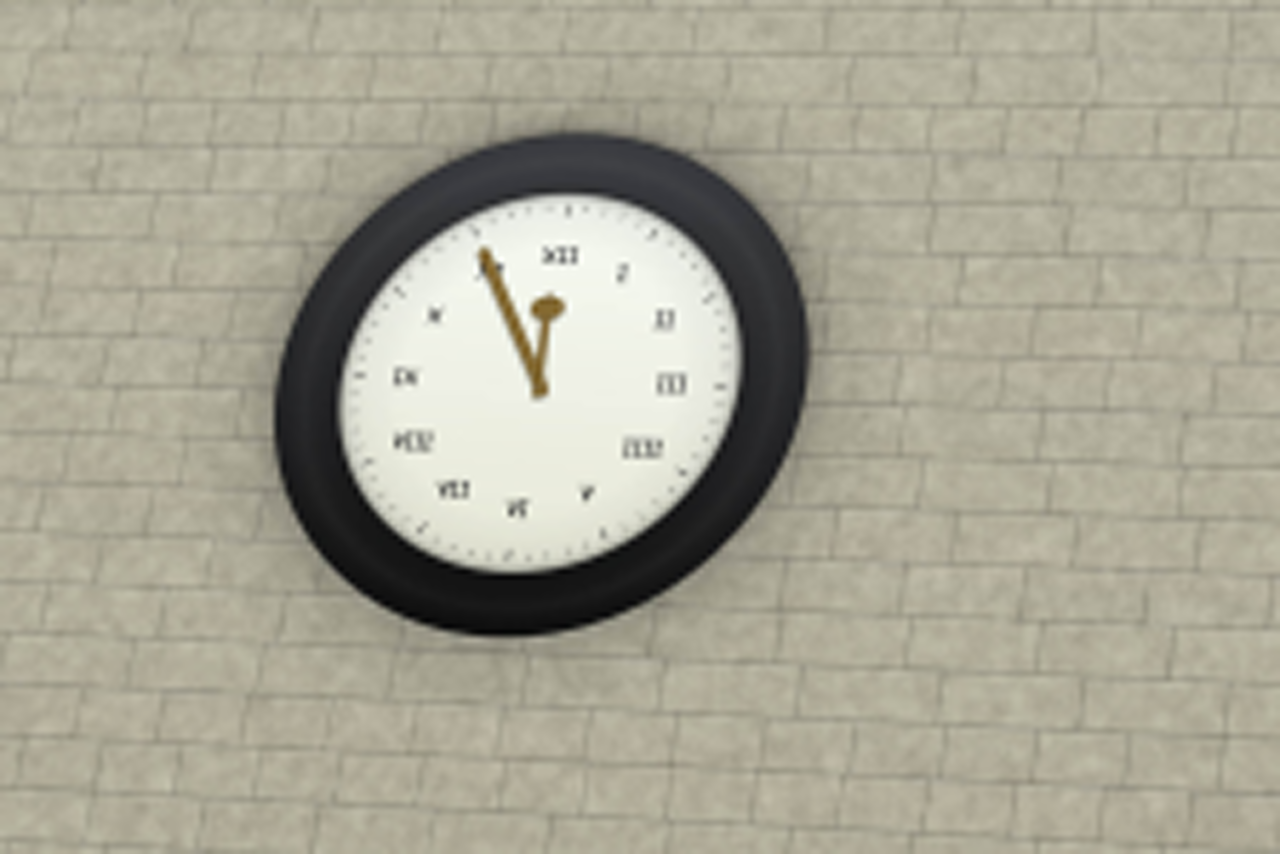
11:55
